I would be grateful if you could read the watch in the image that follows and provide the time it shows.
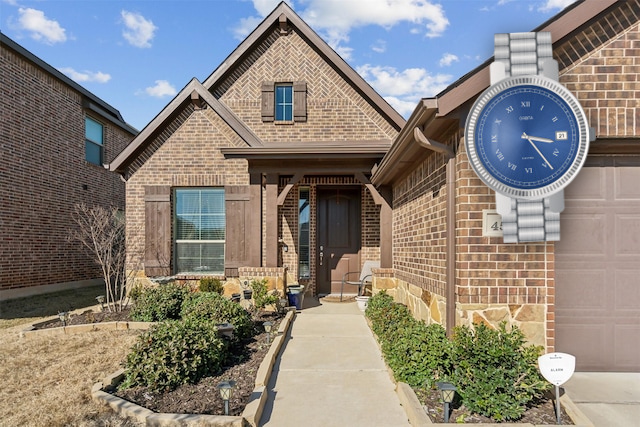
3:24
